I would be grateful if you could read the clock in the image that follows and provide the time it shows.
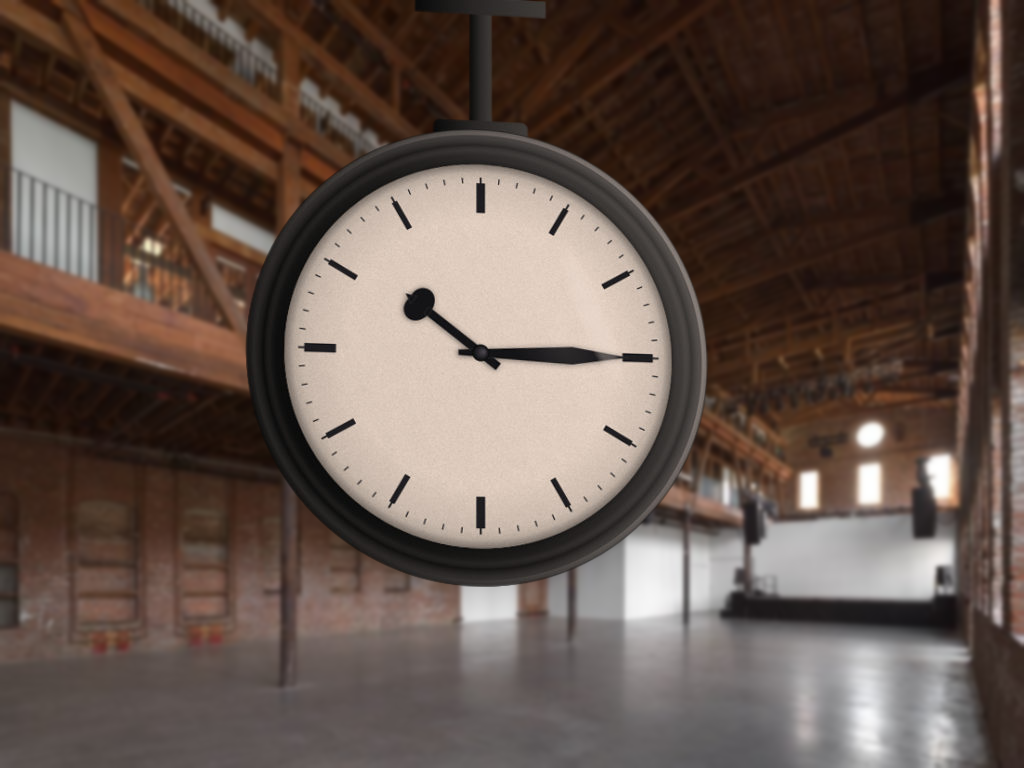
10:15
